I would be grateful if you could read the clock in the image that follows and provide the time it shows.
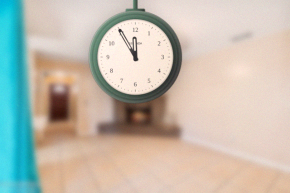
11:55
